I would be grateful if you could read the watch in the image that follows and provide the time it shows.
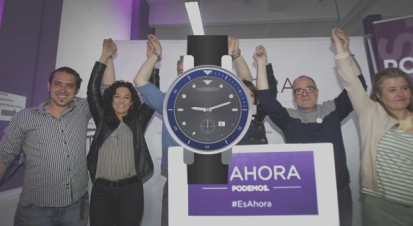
9:12
